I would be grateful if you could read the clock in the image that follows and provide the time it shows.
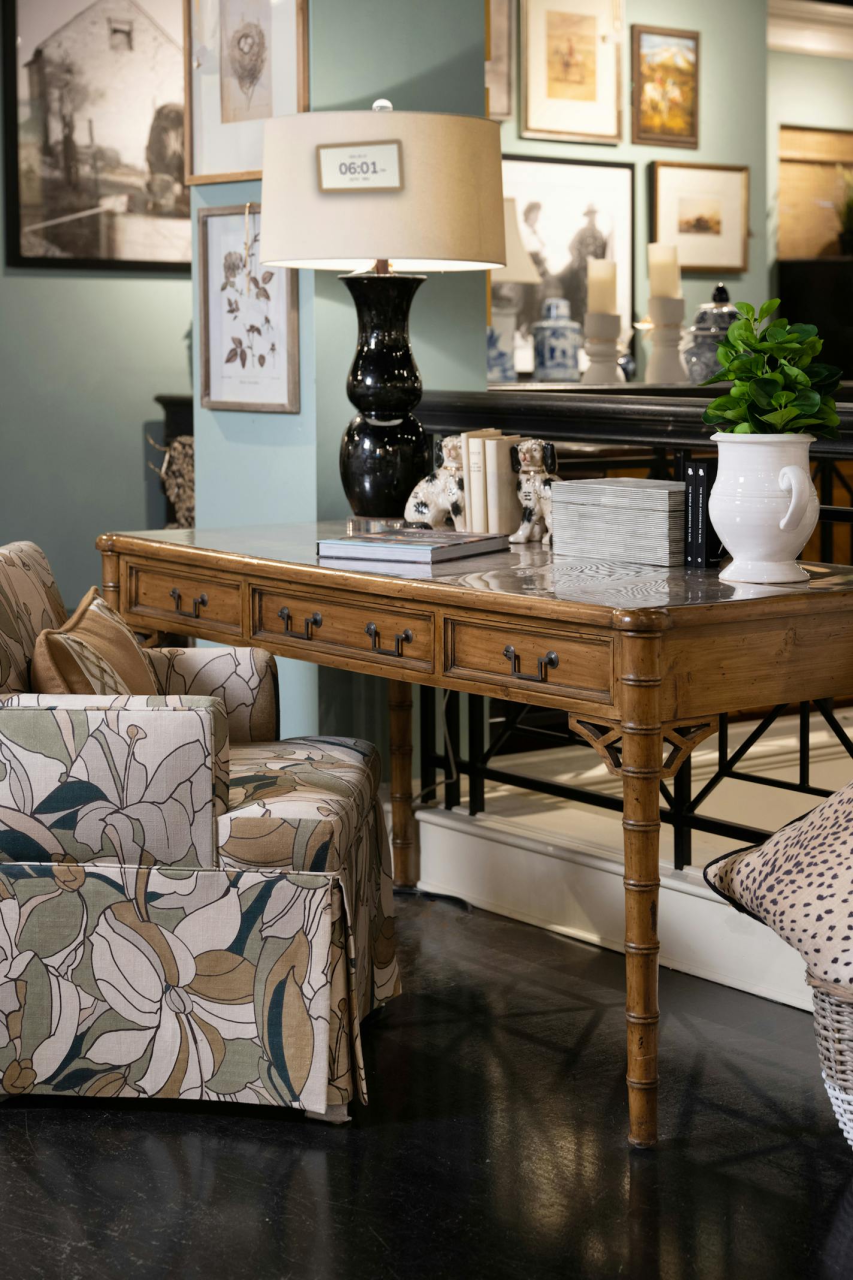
6:01
